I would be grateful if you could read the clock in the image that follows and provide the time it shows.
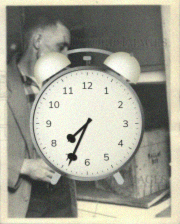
7:34
